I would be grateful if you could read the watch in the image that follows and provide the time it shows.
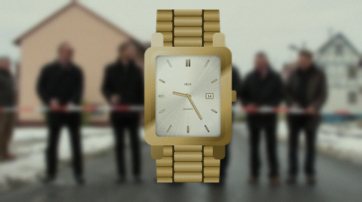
9:25
